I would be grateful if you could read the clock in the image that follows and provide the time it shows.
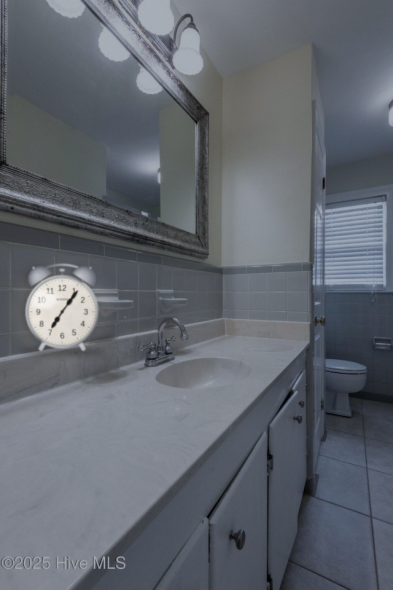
7:06
